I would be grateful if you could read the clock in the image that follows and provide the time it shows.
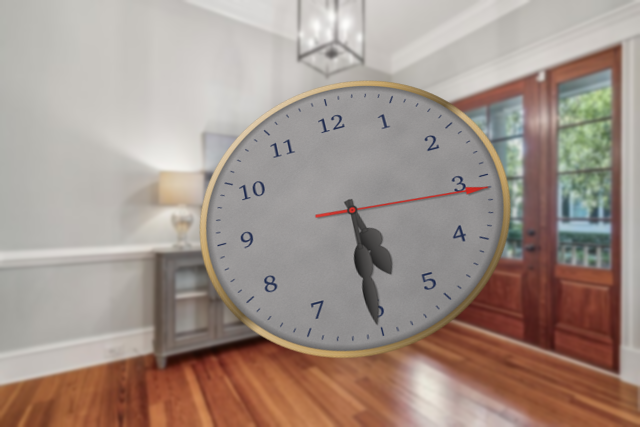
5:30:16
